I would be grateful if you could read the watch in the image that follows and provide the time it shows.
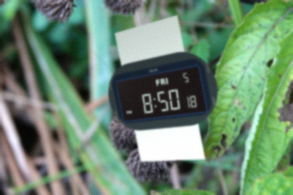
8:50
